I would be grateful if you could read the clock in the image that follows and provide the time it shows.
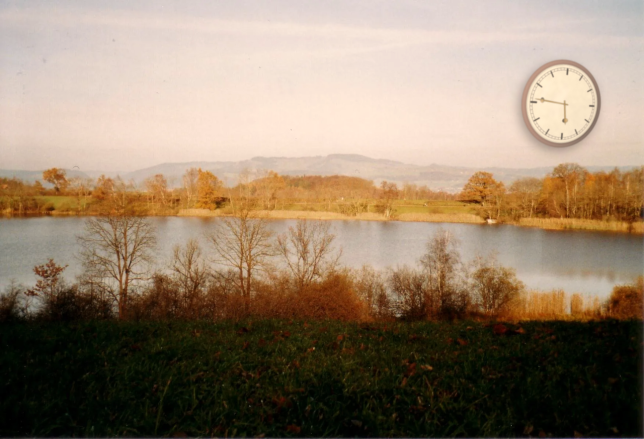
5:46
